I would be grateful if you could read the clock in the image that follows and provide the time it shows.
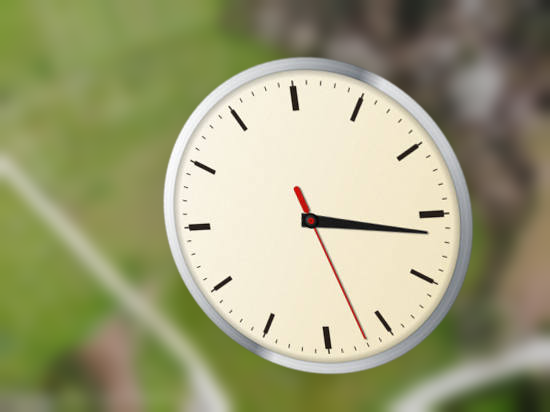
3:16:27
